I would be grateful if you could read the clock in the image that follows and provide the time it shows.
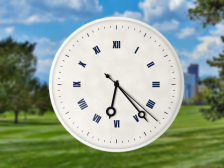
6:23:22
